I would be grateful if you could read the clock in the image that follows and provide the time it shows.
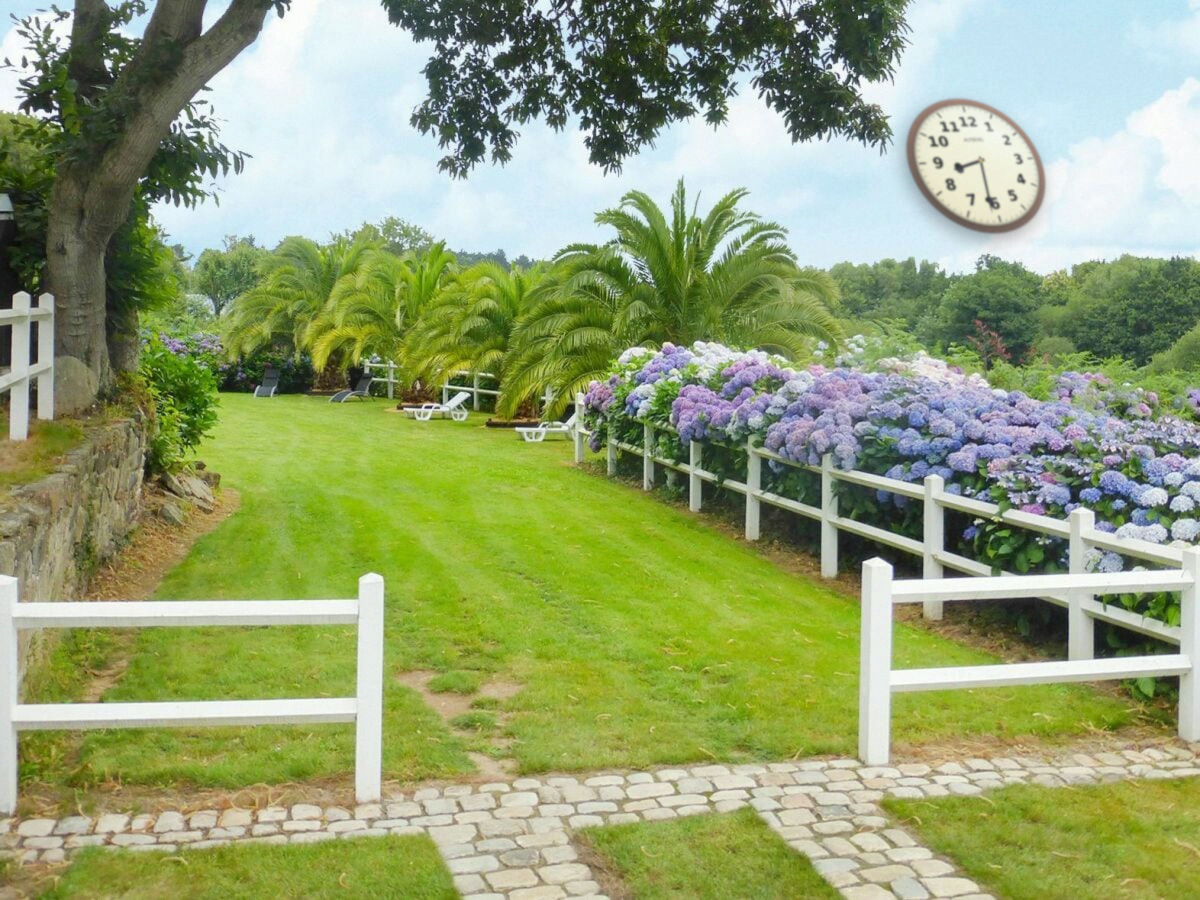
8:31
